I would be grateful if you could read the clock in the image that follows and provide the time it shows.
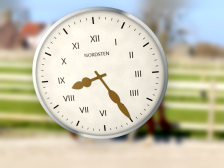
8:25
